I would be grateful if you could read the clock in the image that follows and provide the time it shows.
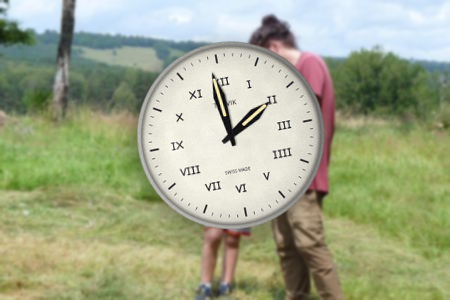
1:59
